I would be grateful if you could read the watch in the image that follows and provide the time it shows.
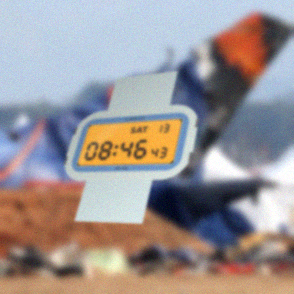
8:46
